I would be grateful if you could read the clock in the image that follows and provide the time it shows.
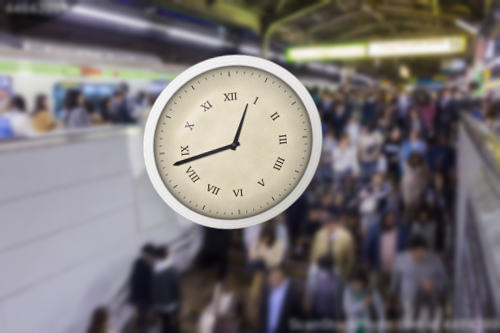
12:43
